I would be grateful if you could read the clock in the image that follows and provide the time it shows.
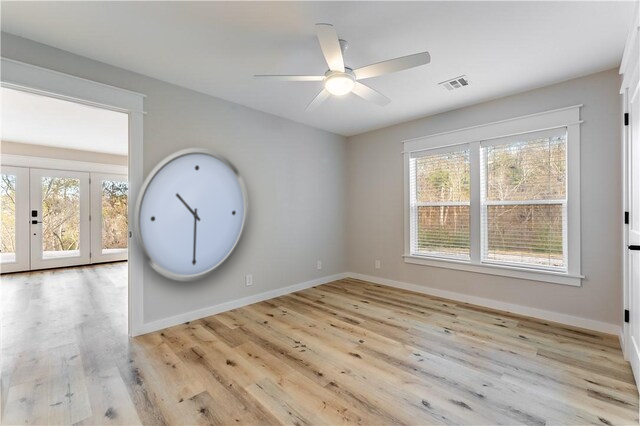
10:30
